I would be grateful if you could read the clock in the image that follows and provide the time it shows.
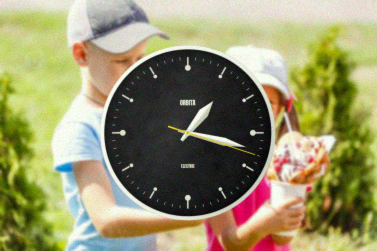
1:17:18
